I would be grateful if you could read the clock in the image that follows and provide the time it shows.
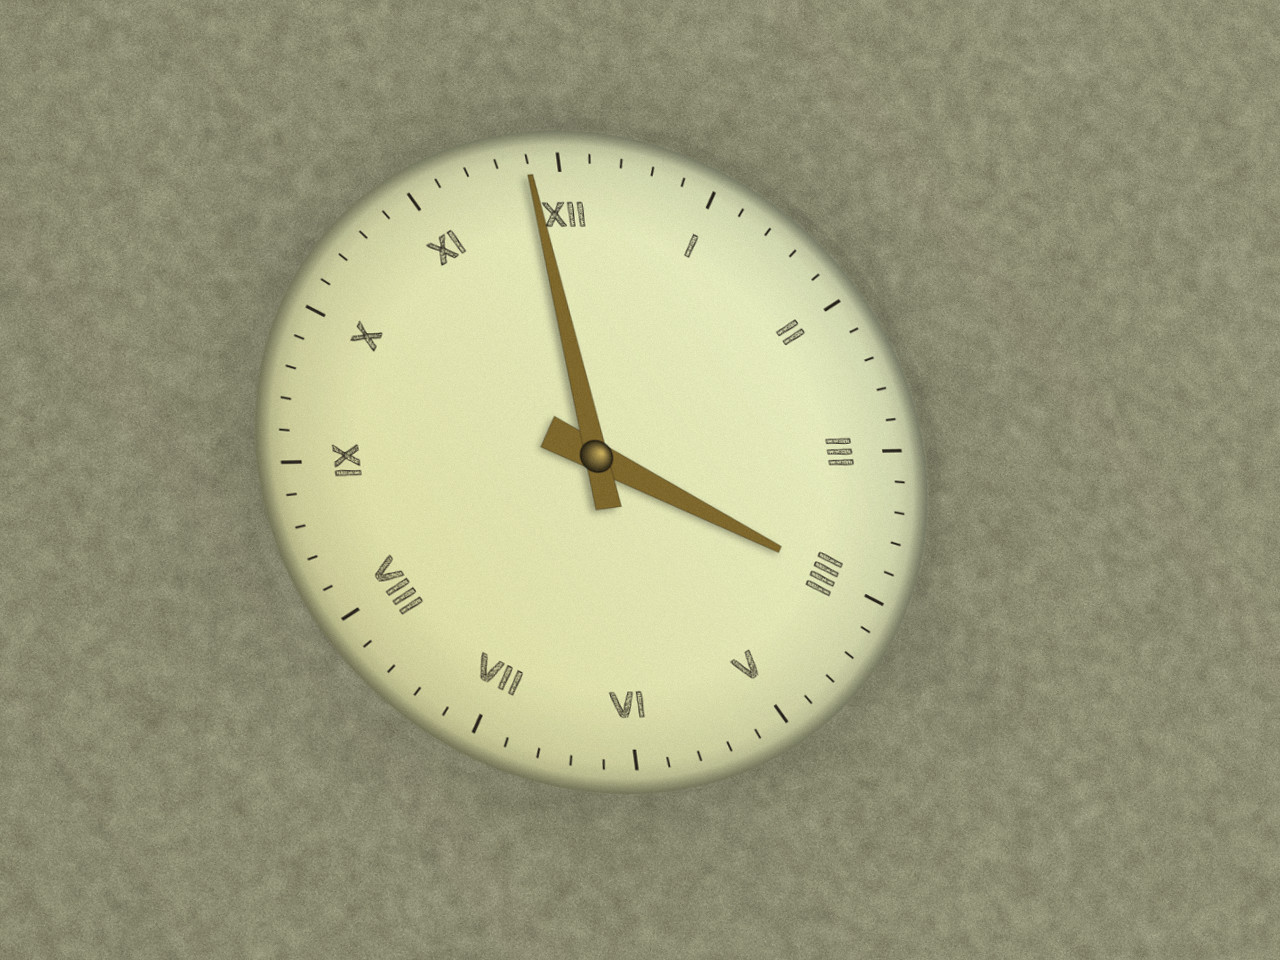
3:59
